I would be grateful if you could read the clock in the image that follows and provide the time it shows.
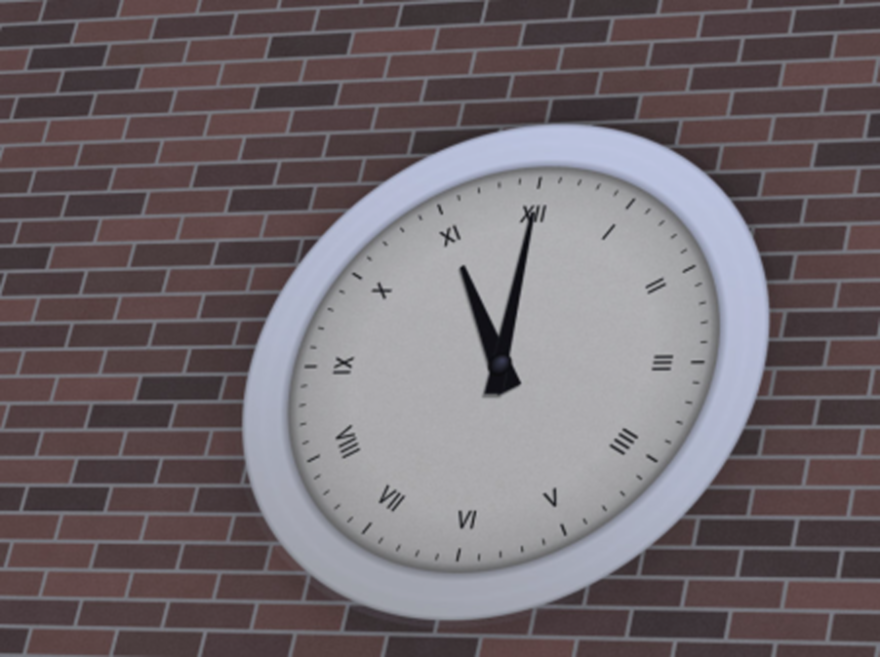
11:00
